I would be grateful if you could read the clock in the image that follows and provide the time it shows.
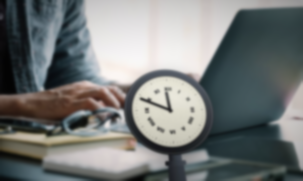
11:49
